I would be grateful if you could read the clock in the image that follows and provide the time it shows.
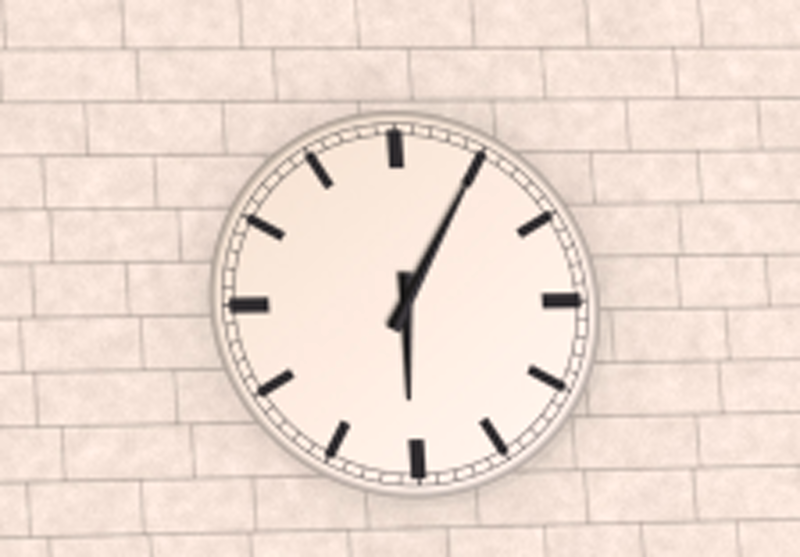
6:05
